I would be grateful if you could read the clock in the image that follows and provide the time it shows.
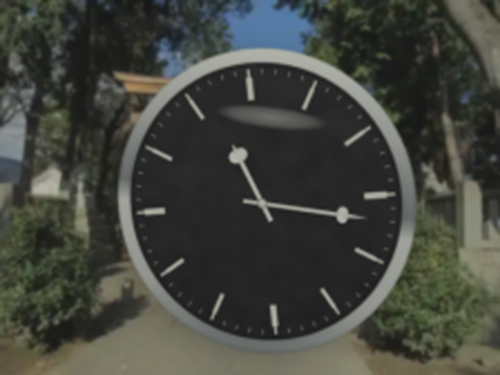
11:17
